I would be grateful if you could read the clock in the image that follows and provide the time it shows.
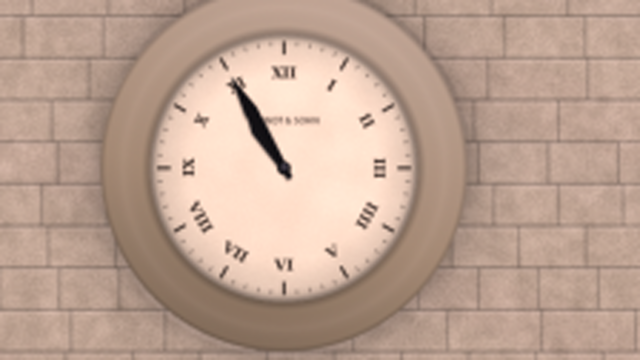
10:55
